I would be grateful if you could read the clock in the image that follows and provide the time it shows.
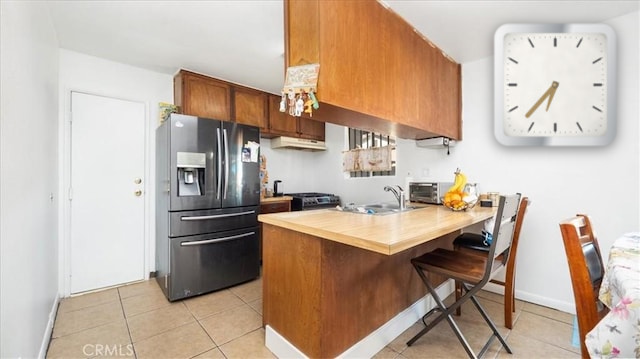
6:37
